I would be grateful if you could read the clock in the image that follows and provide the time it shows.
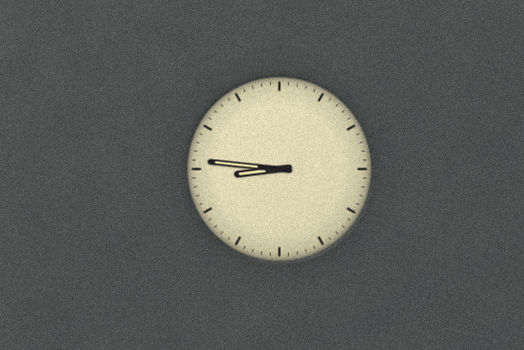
8:46
